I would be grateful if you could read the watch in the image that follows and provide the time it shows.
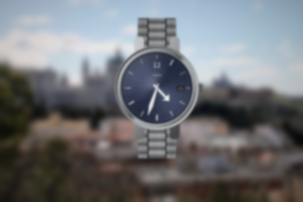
4:33
